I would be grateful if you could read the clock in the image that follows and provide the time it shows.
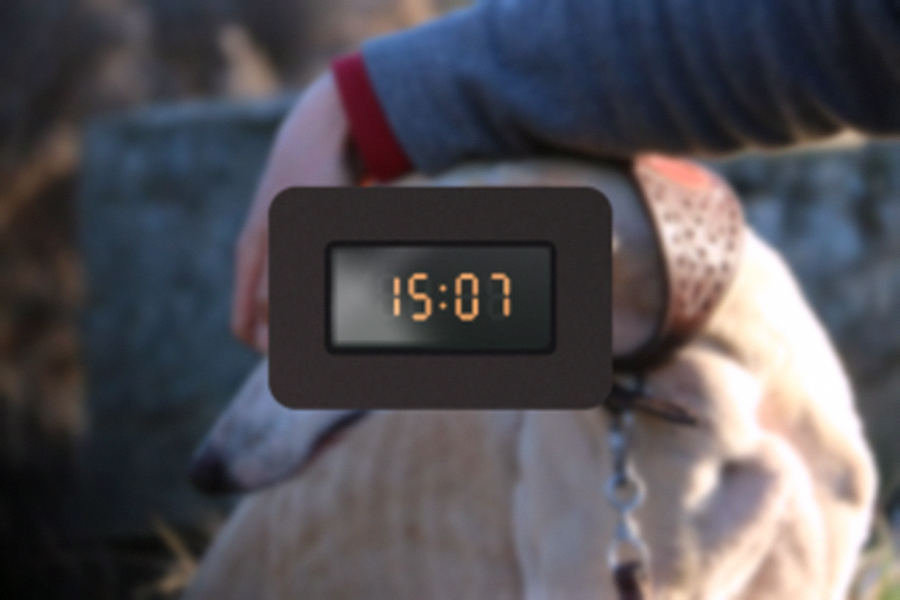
15:07
